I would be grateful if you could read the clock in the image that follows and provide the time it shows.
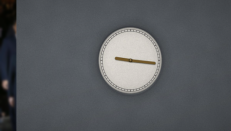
9:16
